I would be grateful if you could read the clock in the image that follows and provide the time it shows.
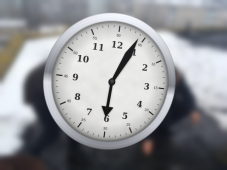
6:04
